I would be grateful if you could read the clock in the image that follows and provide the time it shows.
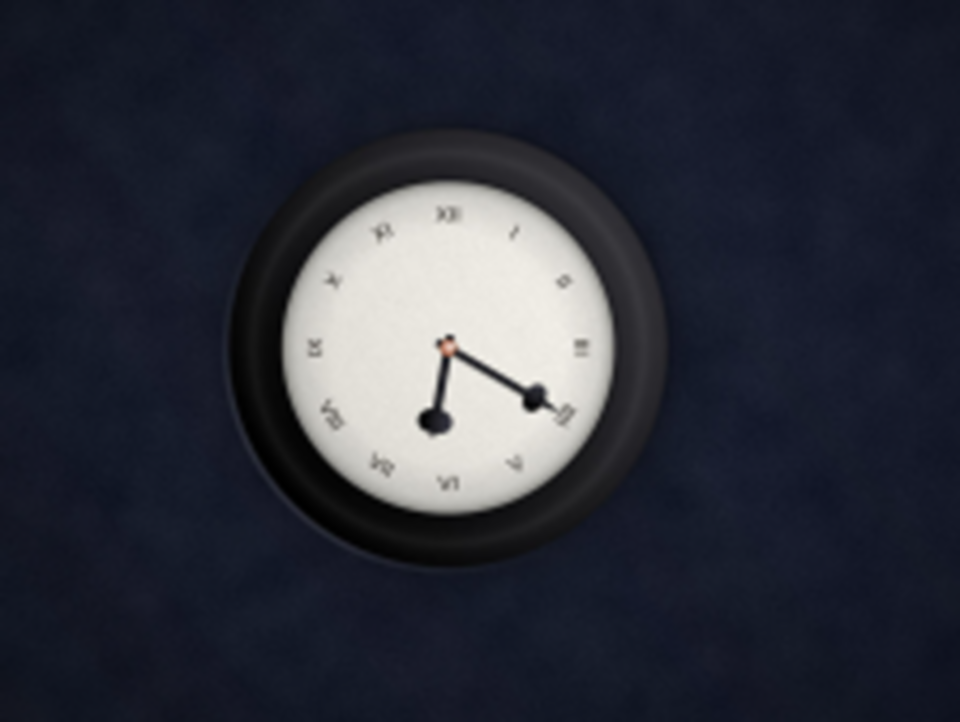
6:20
